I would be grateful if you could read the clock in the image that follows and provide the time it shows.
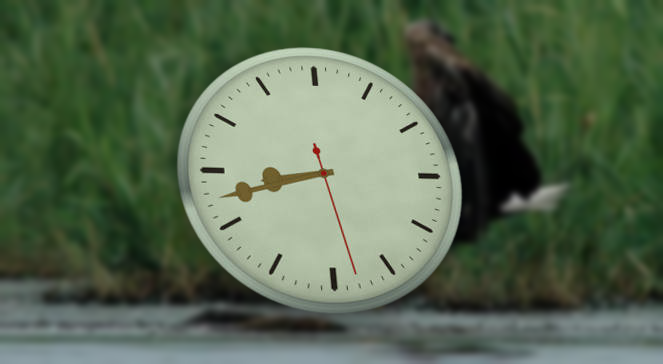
8:42:28
